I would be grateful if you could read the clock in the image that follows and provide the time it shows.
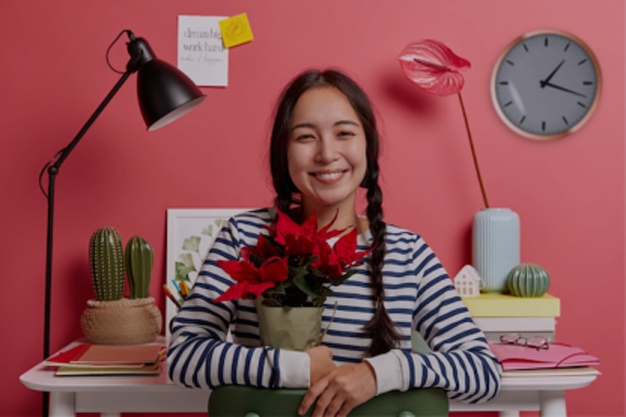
1:18
